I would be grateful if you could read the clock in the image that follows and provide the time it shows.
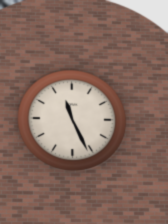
11:26
